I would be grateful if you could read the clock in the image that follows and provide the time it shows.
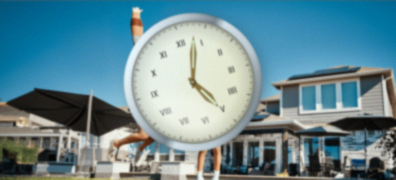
5:03
